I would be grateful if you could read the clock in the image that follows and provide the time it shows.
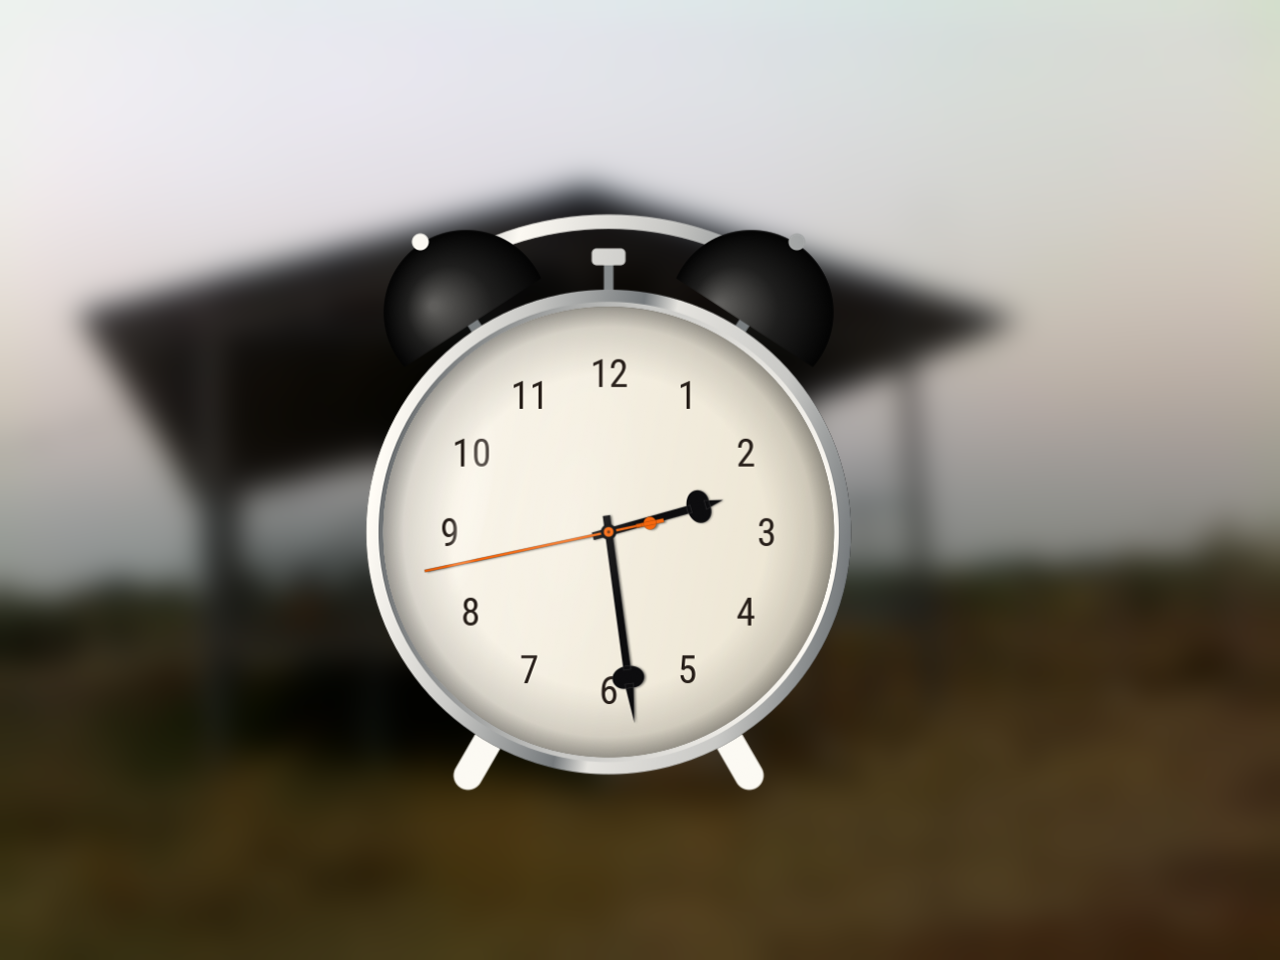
2:28:43
